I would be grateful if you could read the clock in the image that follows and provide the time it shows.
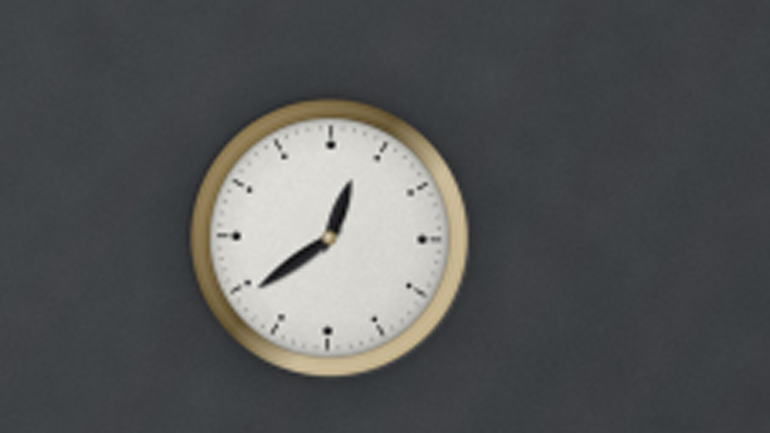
12:39
